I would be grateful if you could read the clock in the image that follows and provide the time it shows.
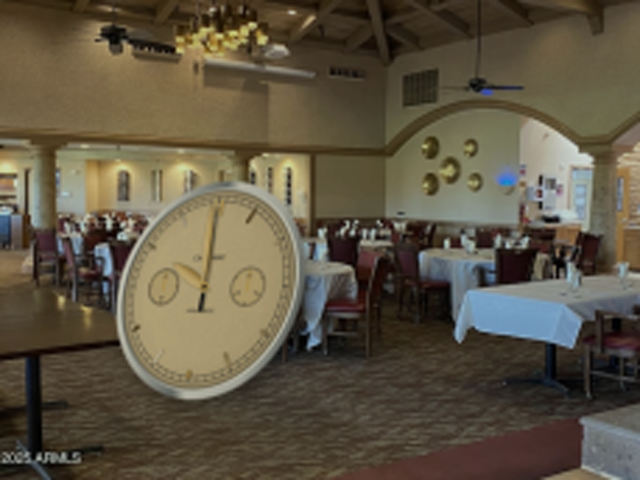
9:59
